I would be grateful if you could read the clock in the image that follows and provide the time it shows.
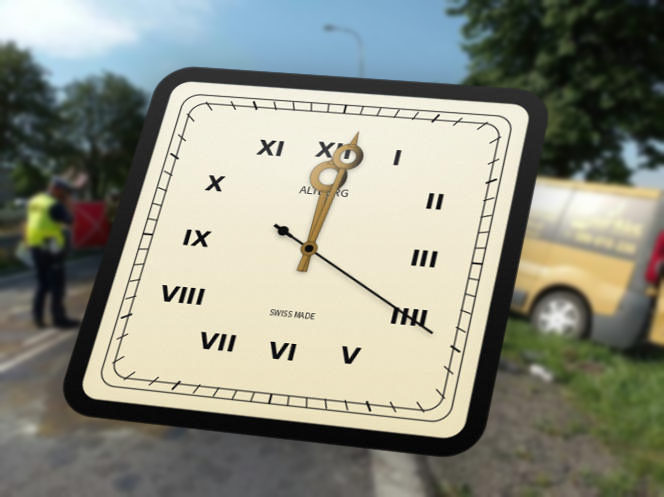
12:01:20
